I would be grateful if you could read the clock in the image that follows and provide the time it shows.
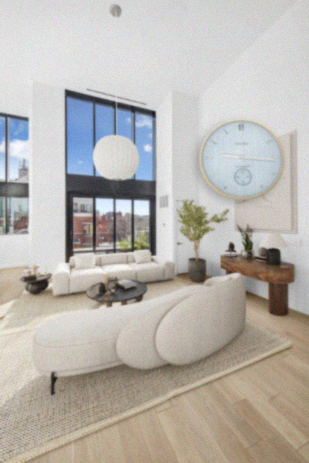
9:16
